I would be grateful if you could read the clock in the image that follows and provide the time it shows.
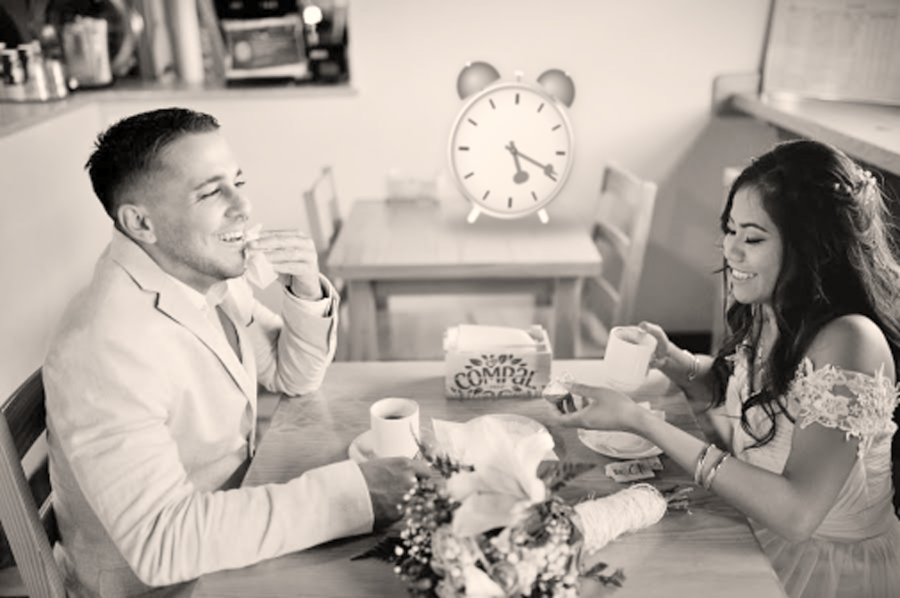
5:19
